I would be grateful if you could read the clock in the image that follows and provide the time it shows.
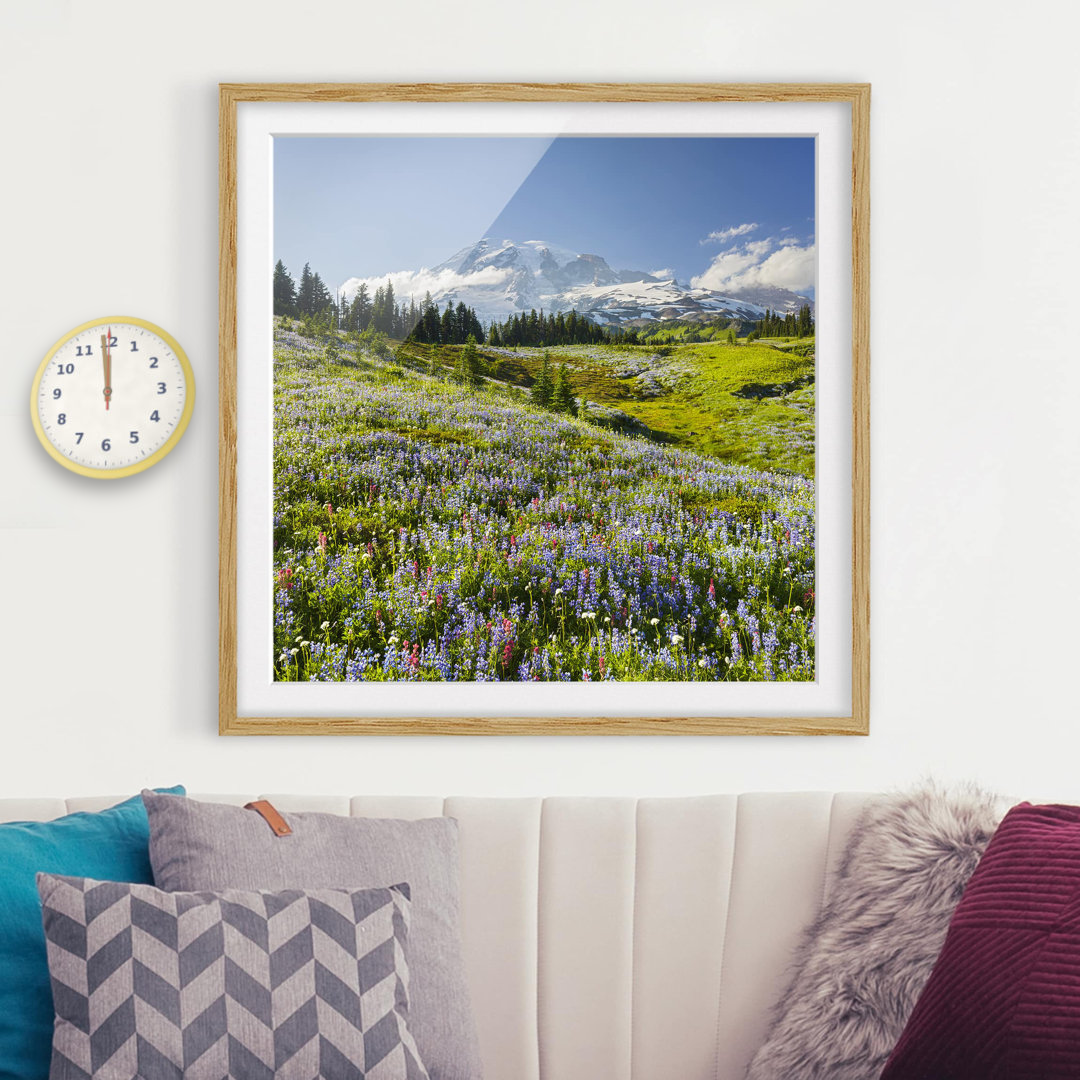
11:59:00
